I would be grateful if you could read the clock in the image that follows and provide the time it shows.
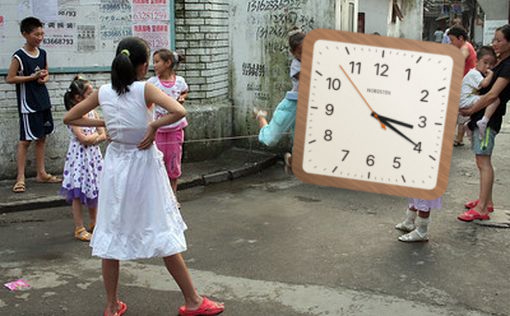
3:19:53
